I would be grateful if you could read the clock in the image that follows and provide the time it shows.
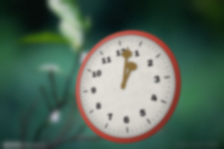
1:02
